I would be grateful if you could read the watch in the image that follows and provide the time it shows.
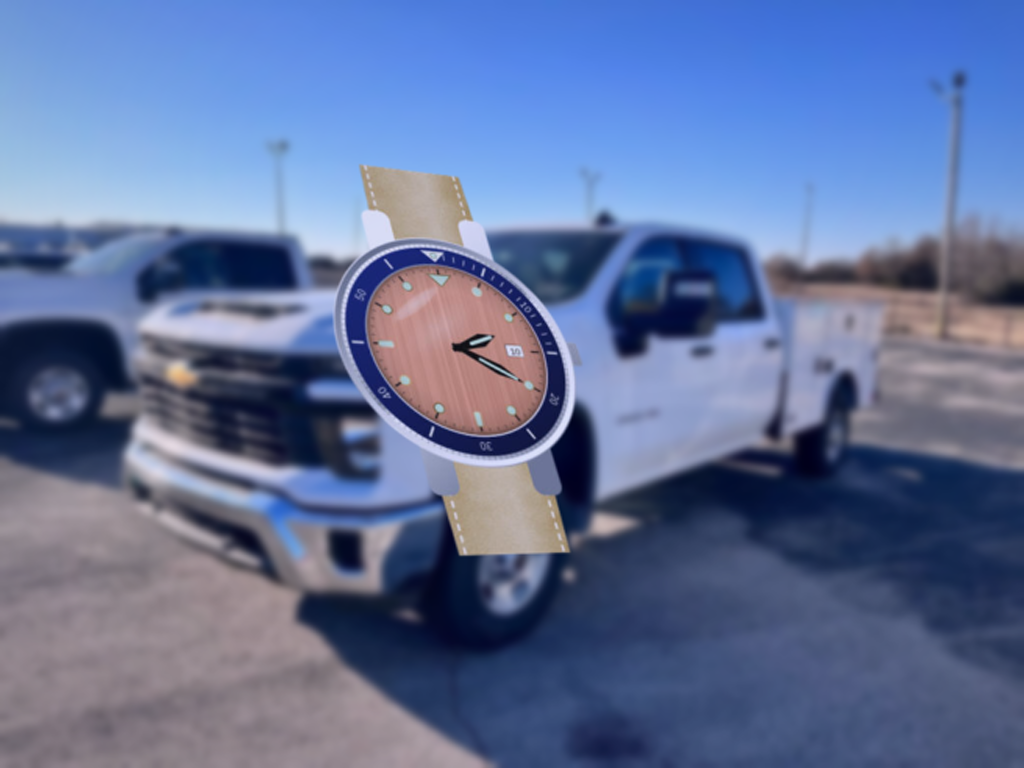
2:20
